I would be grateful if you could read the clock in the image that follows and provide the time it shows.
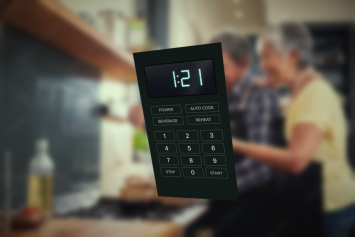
1:21
